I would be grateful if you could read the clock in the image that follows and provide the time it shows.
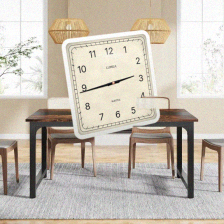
2:44
